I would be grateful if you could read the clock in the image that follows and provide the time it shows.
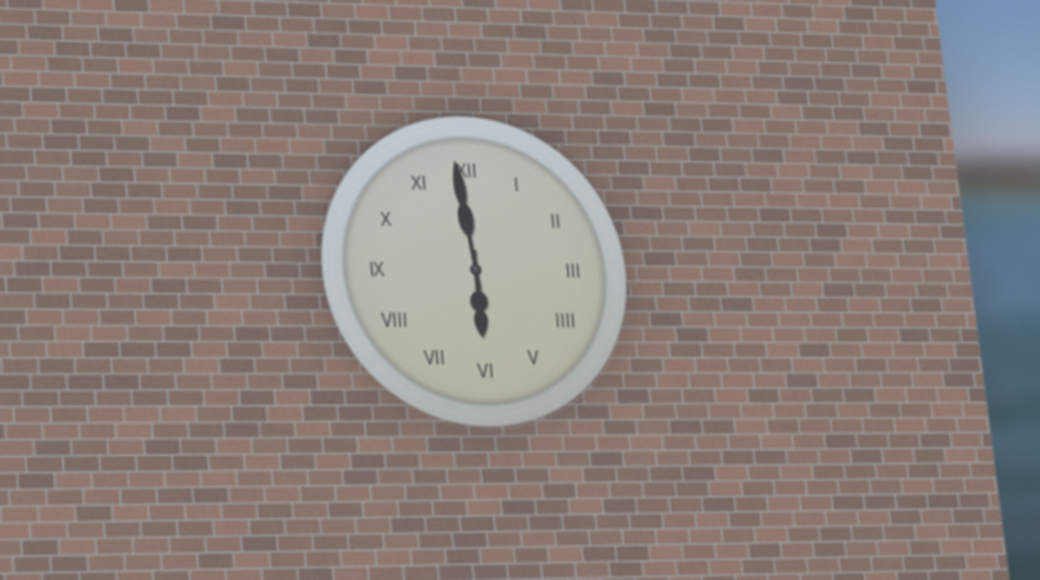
5:59
